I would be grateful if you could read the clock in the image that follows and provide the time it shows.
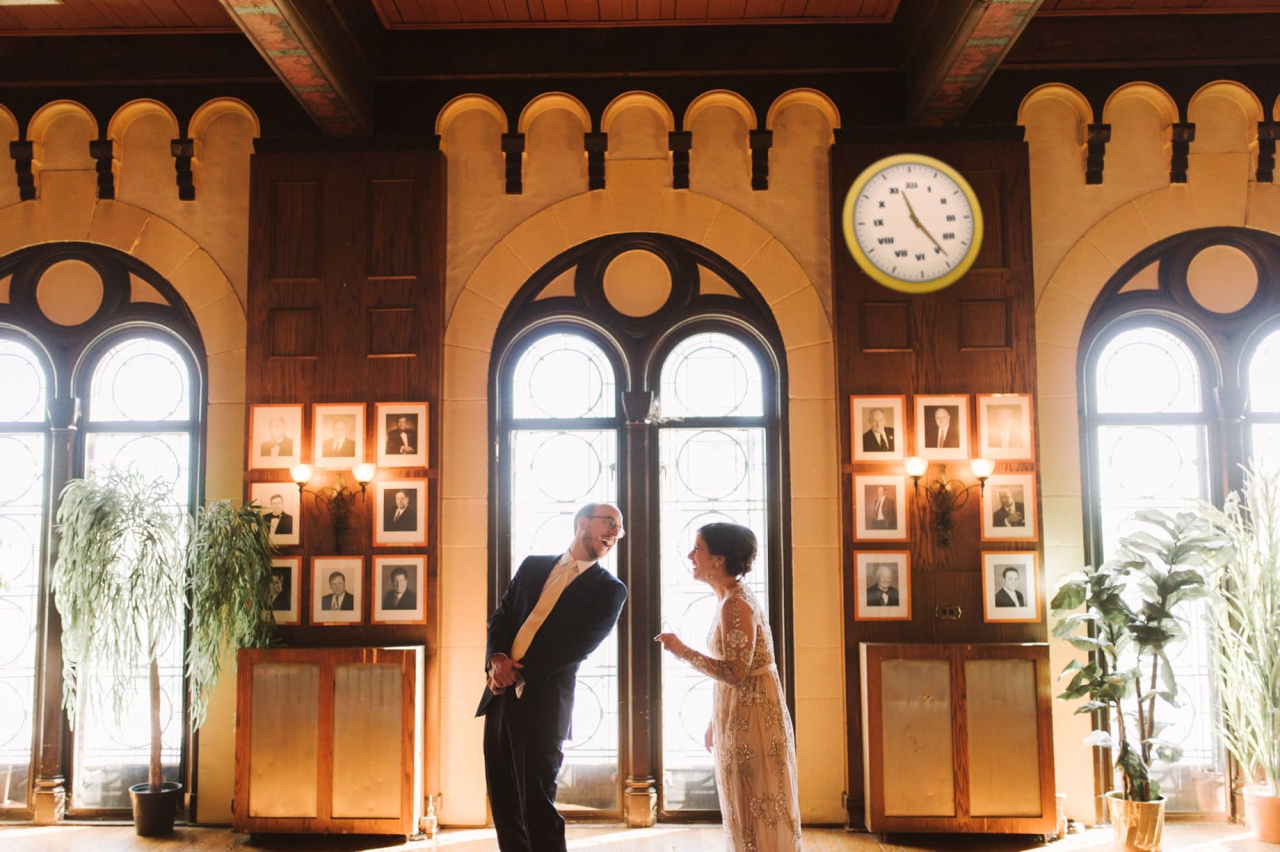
11:24
